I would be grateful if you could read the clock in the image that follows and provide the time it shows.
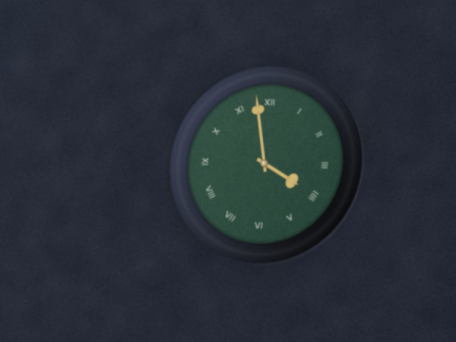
3:58
